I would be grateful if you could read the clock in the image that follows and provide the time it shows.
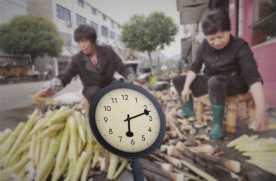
6:12
